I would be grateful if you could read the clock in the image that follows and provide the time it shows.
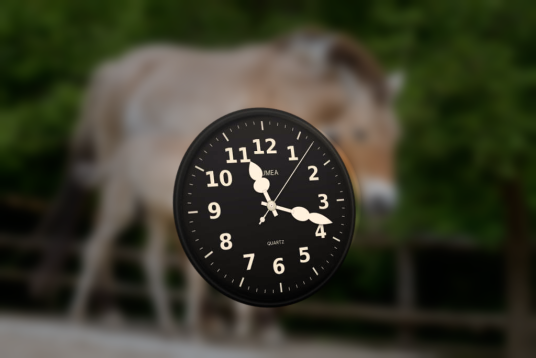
11:18:07
